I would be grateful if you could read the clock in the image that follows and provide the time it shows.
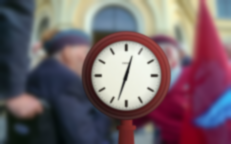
12:33
